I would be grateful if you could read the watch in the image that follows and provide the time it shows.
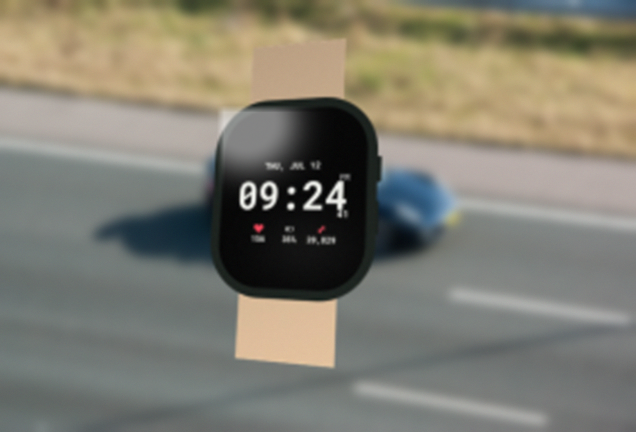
9:24
